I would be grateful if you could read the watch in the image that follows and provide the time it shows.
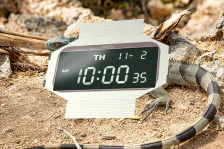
10:00:35
